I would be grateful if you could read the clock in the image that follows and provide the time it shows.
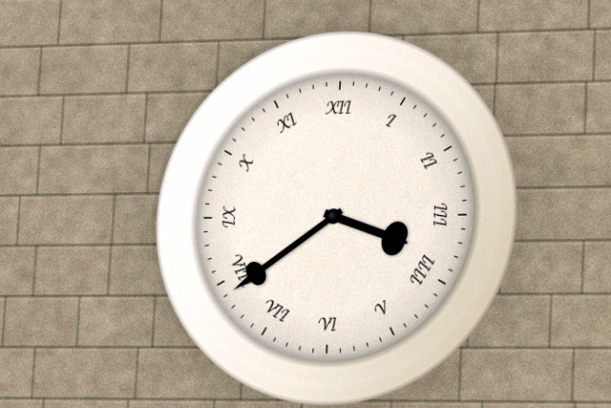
3:39
